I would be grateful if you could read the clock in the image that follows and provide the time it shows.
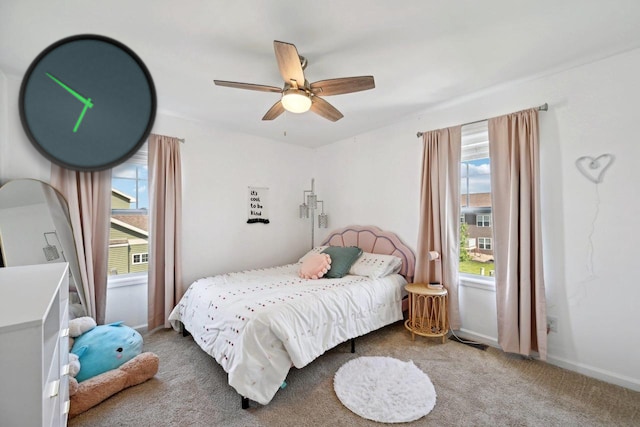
6:51
